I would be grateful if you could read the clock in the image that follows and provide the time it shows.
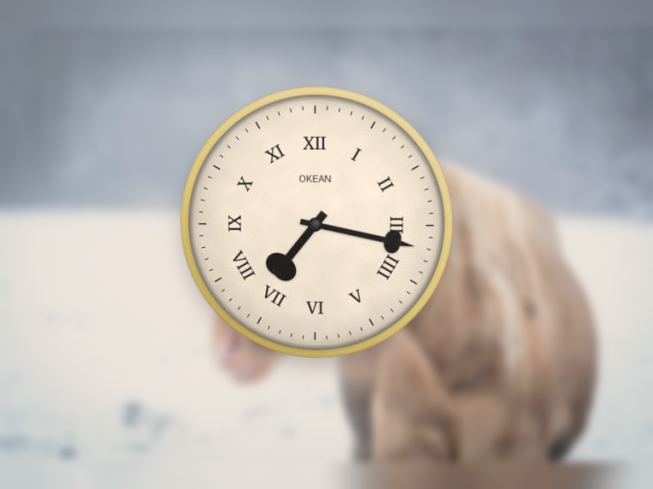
7:17
